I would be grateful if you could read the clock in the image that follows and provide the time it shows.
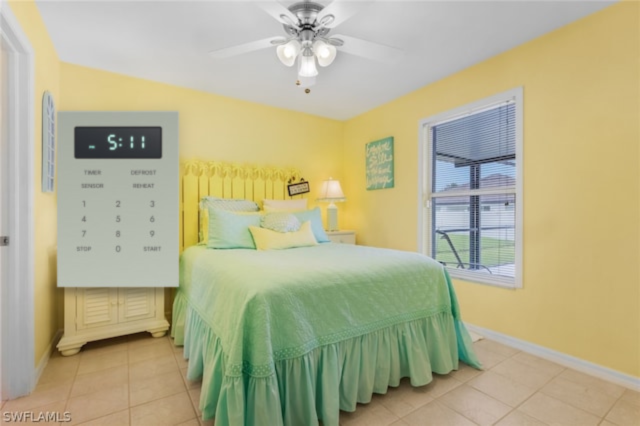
5:11
